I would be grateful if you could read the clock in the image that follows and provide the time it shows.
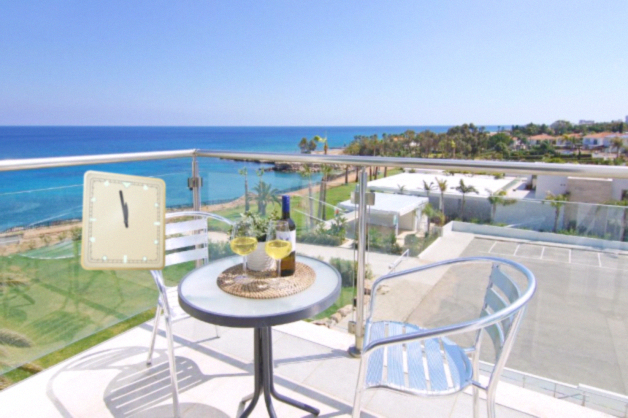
11:58
